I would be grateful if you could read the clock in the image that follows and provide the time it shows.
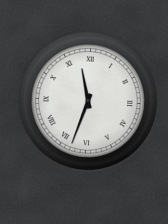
11:33
